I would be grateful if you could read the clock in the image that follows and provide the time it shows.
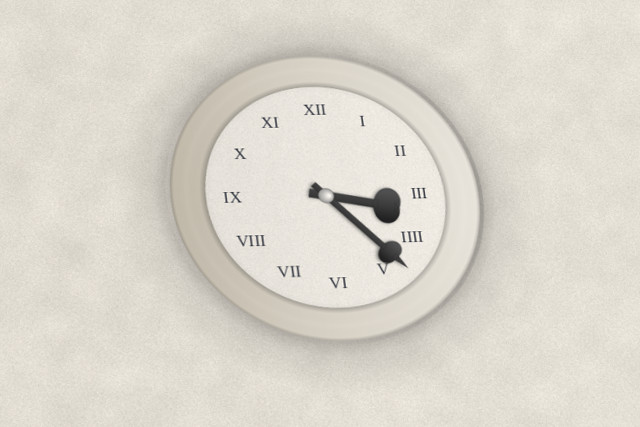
3:23
